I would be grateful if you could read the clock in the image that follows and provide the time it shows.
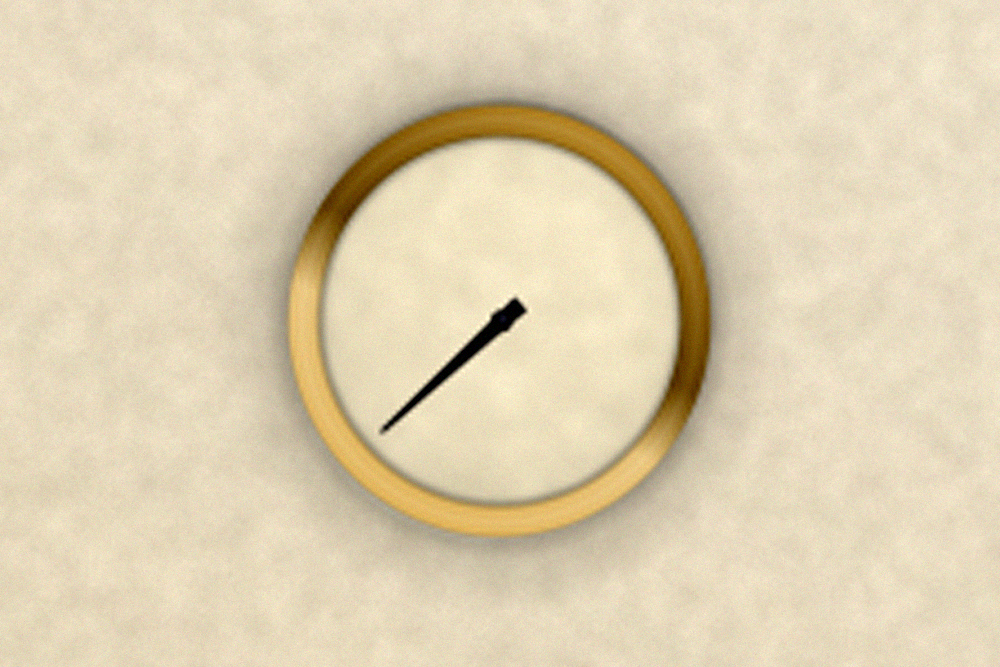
7:38
